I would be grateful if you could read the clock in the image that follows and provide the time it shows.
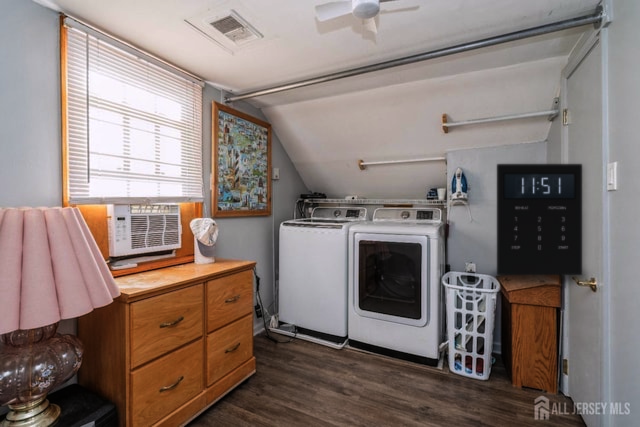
11:51
